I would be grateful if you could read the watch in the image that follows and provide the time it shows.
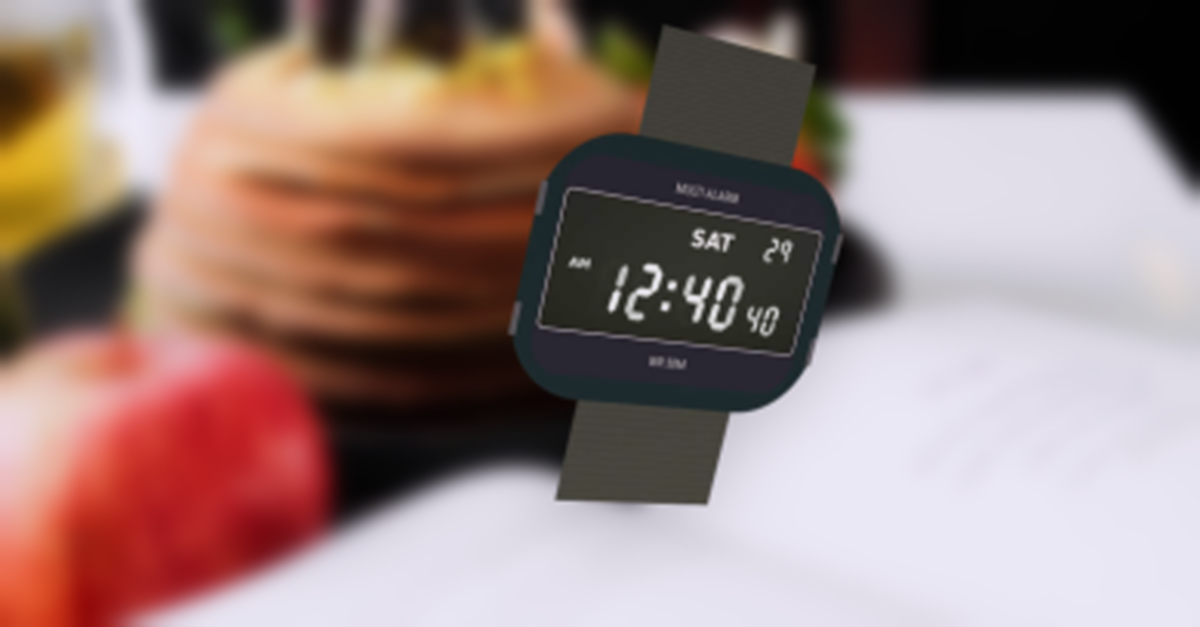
12:40:40
